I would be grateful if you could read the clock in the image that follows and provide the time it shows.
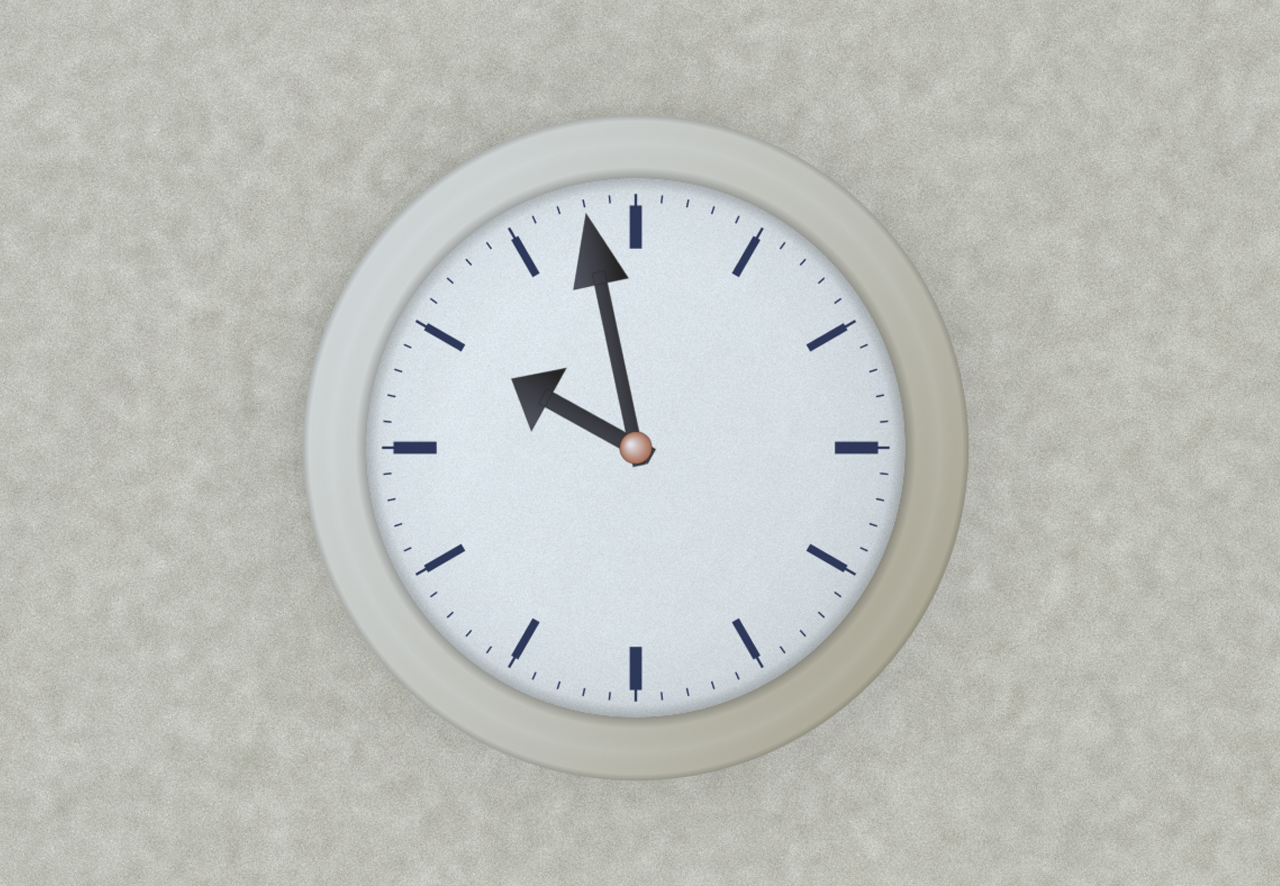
9:58
